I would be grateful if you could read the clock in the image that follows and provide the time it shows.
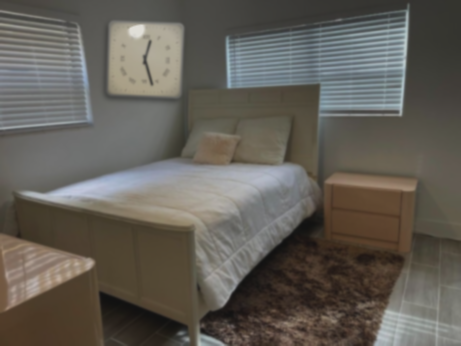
12:27
